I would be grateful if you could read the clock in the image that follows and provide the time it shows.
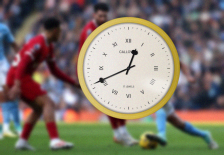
12:41
